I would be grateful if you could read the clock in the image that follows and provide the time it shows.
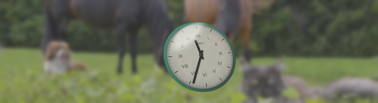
11:34
